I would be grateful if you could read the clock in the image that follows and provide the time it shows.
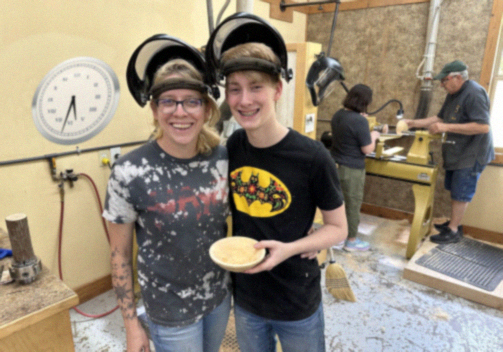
5:32
